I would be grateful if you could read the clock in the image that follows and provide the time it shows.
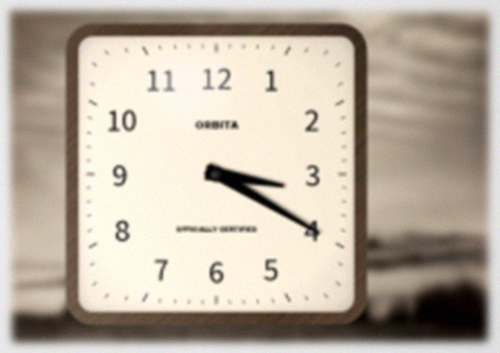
3:20
